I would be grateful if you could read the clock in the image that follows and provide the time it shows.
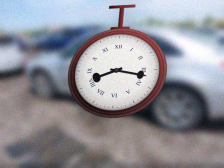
8:17
